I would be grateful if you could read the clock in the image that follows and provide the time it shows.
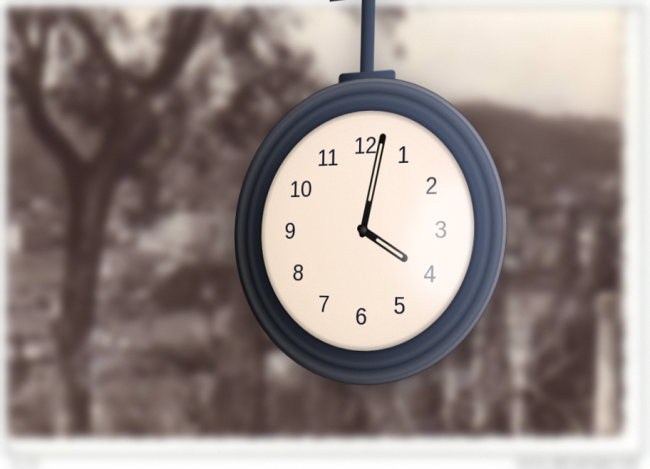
4:02
